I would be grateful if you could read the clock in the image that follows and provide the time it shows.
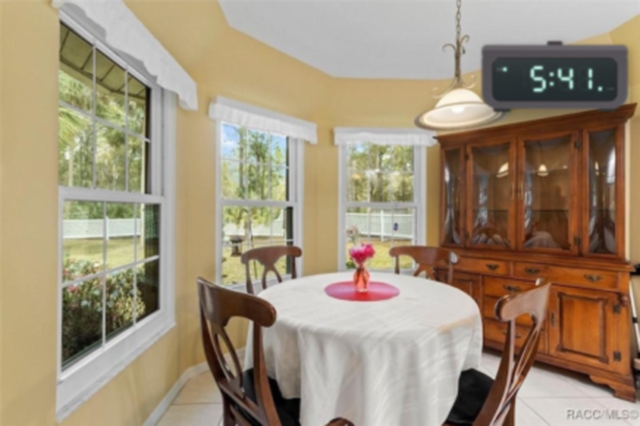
5:41
